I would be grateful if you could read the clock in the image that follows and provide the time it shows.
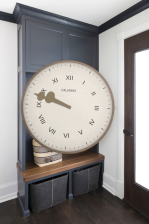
9:48
